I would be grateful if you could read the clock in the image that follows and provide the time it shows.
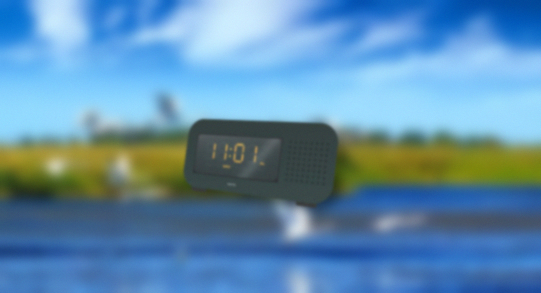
11:01
